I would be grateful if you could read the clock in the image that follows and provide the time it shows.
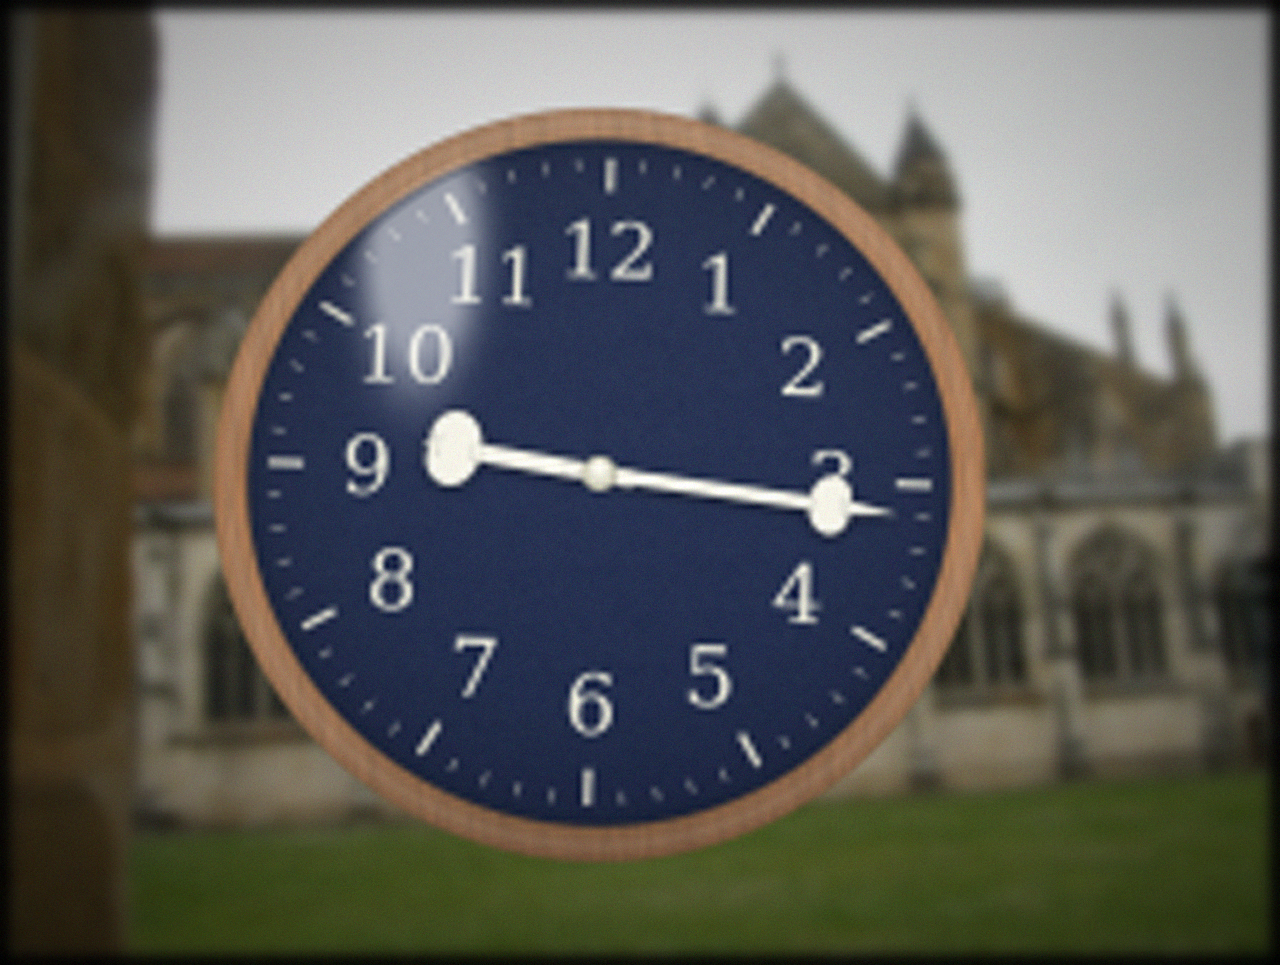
9:16
